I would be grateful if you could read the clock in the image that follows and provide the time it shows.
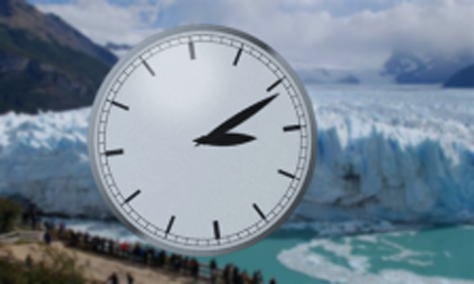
3:11
